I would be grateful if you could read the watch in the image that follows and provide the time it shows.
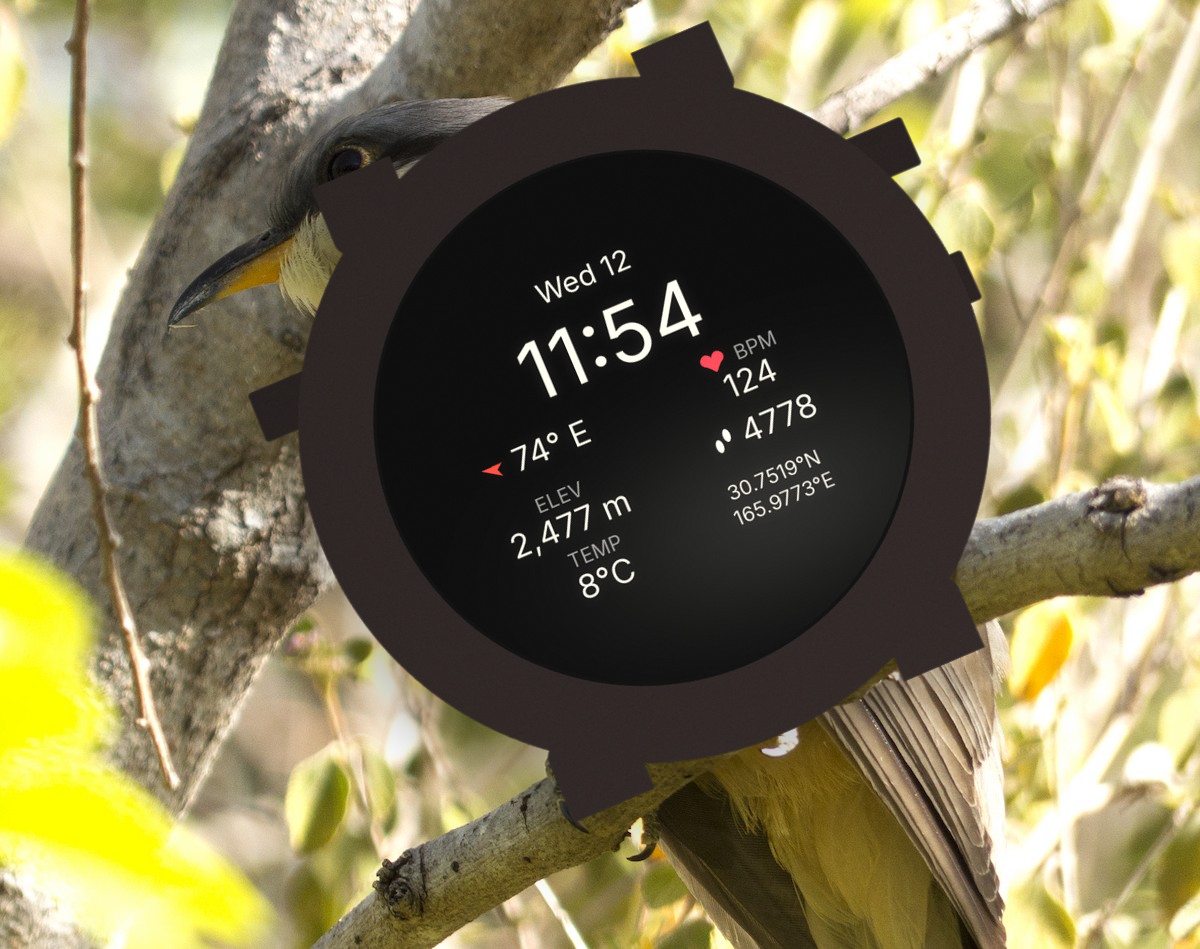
11:54
